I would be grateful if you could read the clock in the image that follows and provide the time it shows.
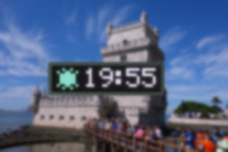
19:55
